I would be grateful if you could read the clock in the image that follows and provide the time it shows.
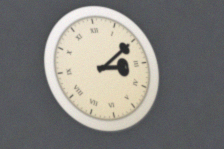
3:10
